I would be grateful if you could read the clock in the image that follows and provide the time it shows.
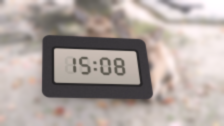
15:08
